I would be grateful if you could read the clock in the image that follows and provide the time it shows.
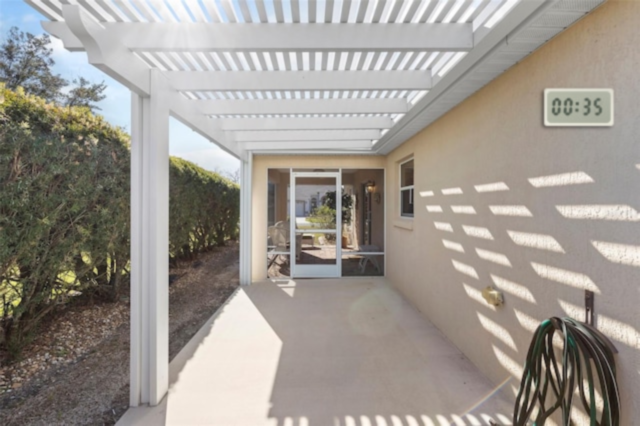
0:35
